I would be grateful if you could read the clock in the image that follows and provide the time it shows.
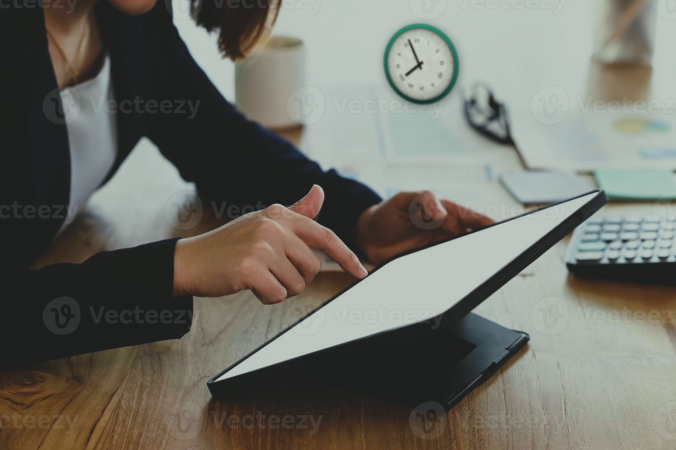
7:57
